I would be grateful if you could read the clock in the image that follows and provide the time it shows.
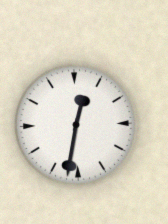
12:32
